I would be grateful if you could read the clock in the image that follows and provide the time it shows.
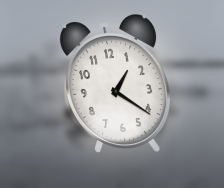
1:21
